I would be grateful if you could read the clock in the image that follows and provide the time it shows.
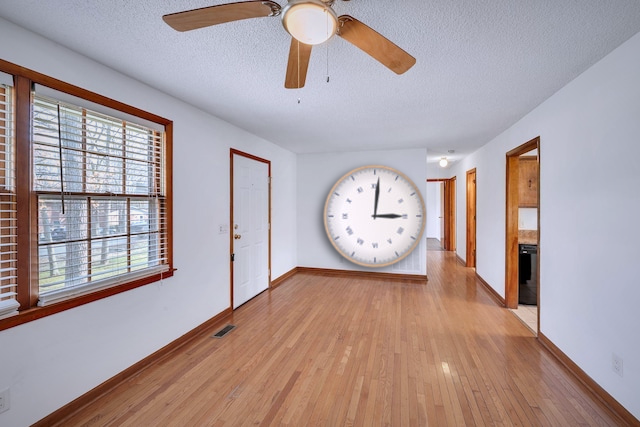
3:01
